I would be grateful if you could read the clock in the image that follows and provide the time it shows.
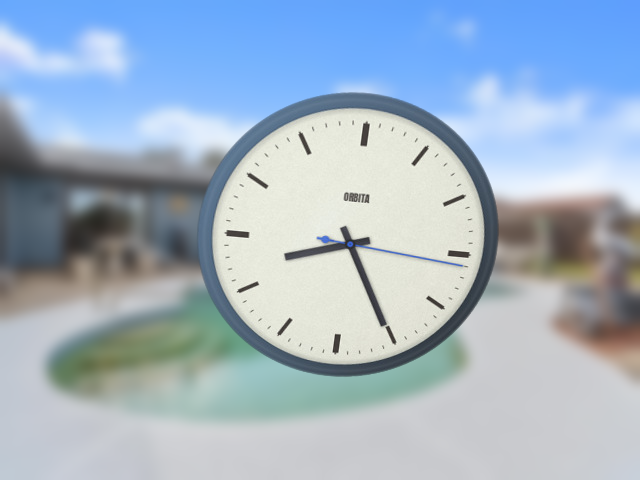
8:25:16
